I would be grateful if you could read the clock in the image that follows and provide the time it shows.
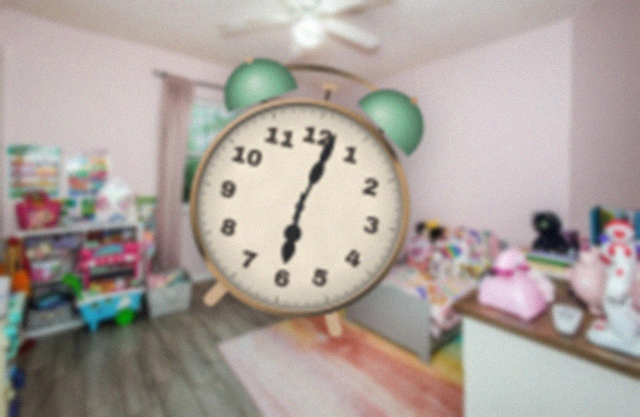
6:02
